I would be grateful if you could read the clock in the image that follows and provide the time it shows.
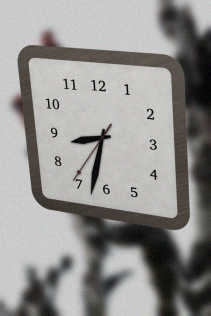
8:32:36
